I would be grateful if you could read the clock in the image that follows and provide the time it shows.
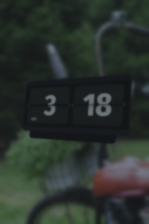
3:18
